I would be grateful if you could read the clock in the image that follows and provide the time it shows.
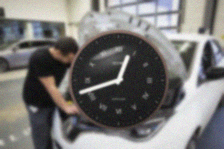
12:42
